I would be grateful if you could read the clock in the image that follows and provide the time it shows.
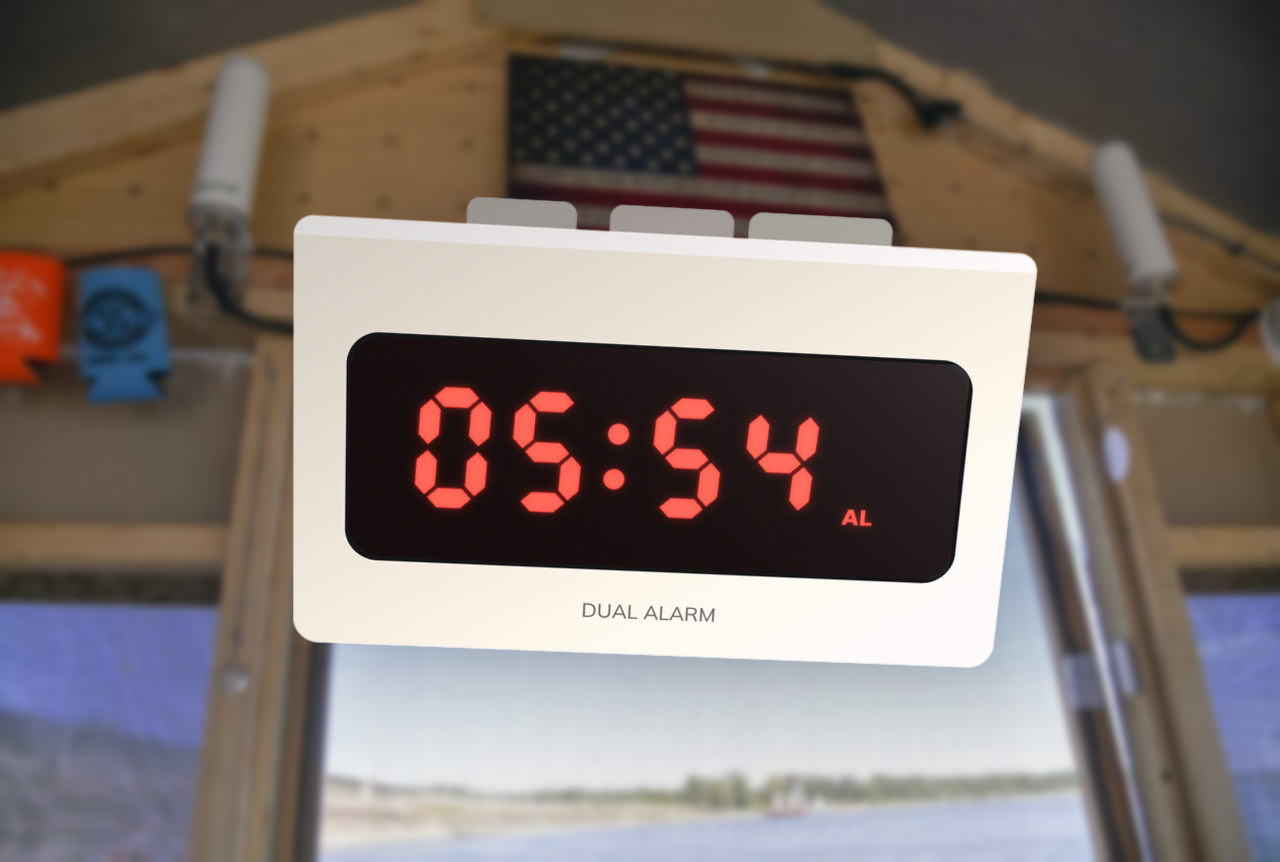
5:54
